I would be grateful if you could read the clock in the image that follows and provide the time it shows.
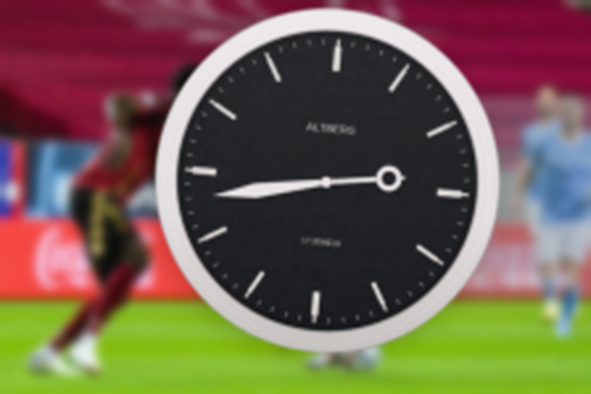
2:43
